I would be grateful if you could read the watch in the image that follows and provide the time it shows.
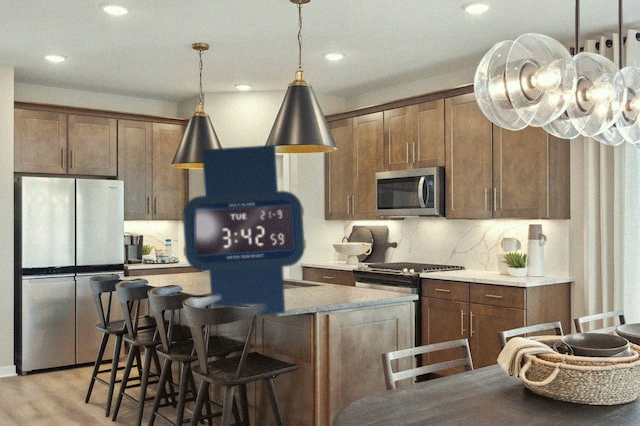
3:42:59
